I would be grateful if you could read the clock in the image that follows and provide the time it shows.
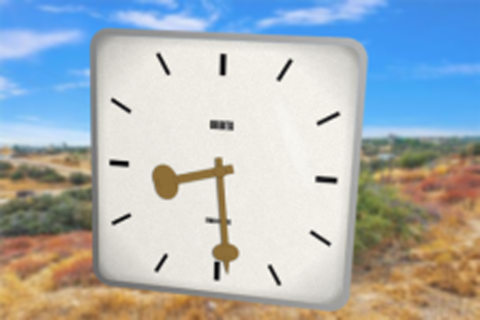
8:29
